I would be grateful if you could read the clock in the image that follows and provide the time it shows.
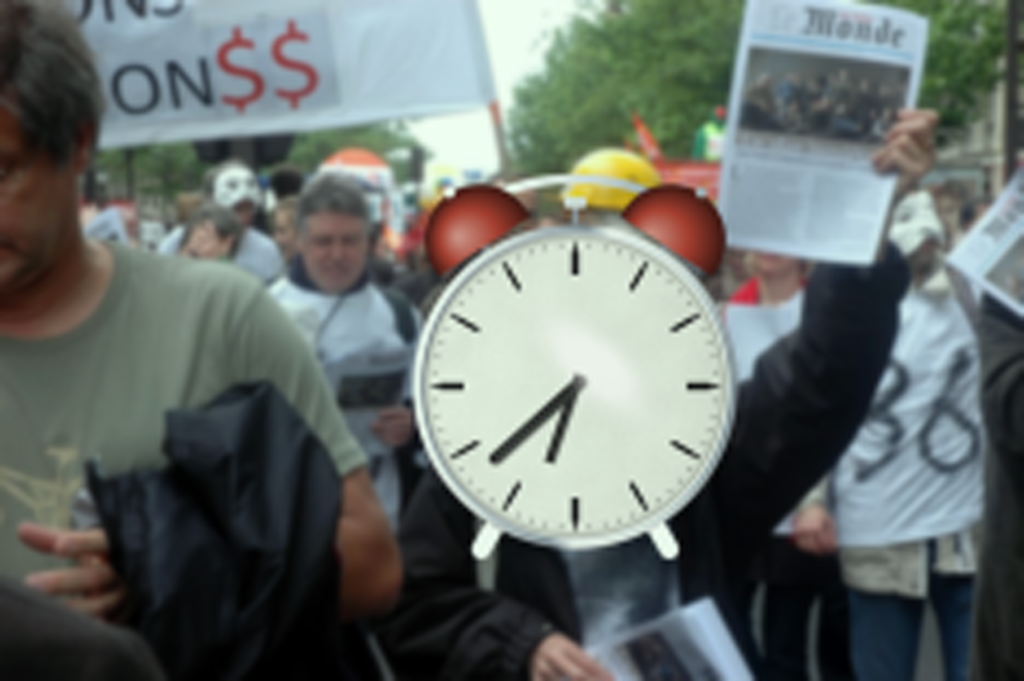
6:38
